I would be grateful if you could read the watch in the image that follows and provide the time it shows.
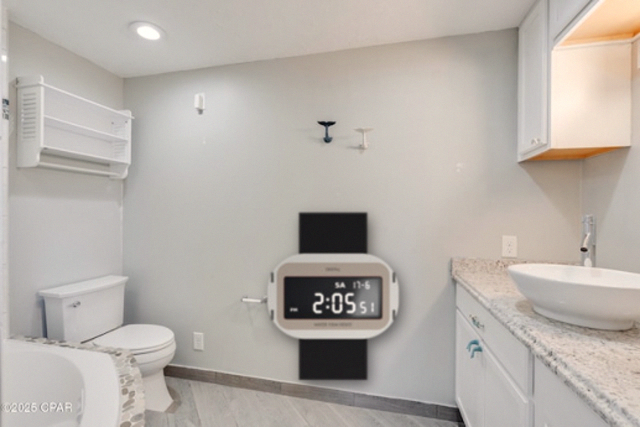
2:05:51
